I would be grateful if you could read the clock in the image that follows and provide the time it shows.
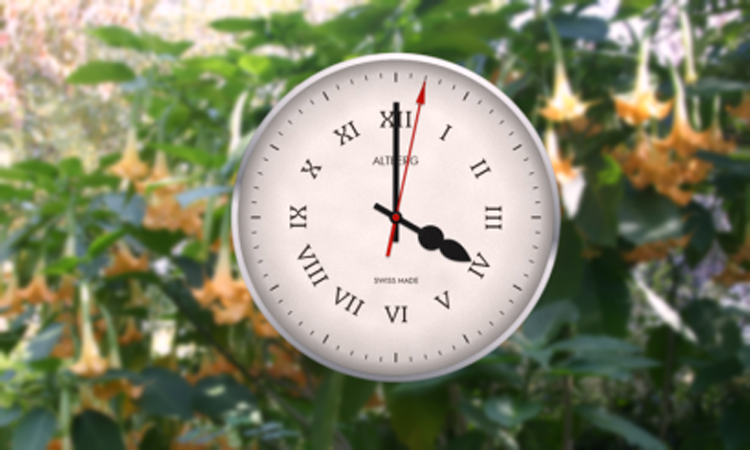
4:00:02
